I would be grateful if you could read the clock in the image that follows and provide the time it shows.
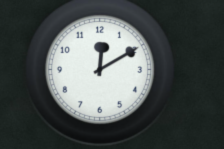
12:10
